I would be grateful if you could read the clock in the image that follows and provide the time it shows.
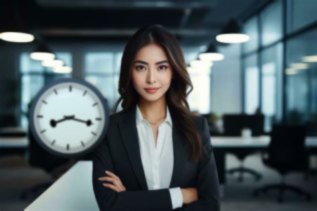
8:17
